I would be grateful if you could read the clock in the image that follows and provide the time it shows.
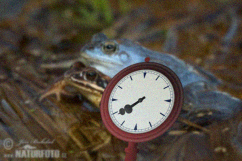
7:39
